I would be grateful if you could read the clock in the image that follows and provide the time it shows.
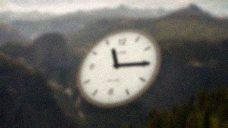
11:15
